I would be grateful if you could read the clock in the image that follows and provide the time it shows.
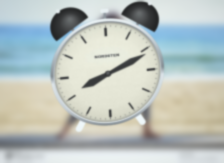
8:11
